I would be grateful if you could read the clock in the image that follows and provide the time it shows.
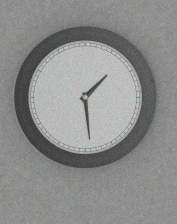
1:29
